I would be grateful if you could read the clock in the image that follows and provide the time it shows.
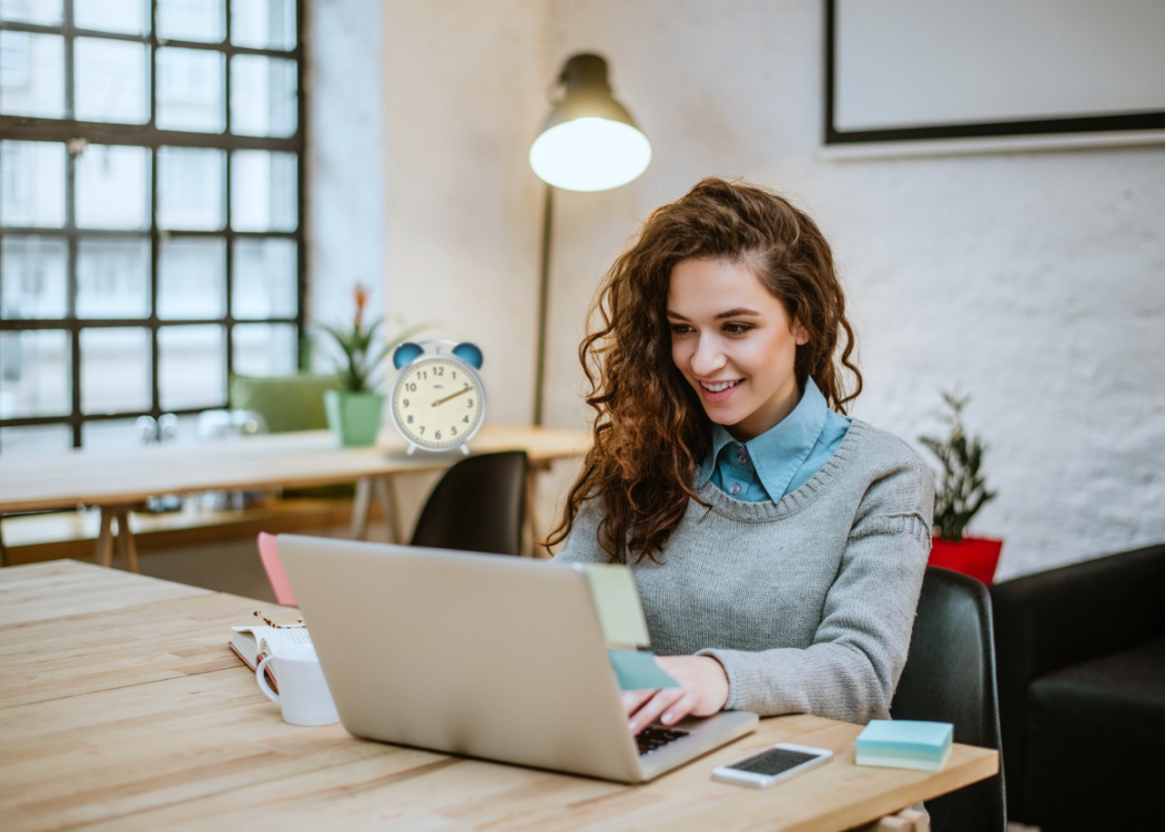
2:11
